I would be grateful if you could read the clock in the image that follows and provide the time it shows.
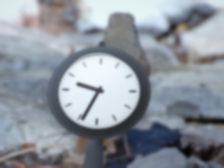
9:34
